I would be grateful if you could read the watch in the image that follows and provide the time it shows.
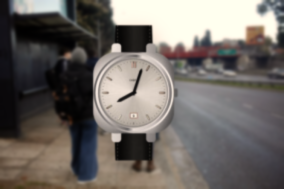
8:03
